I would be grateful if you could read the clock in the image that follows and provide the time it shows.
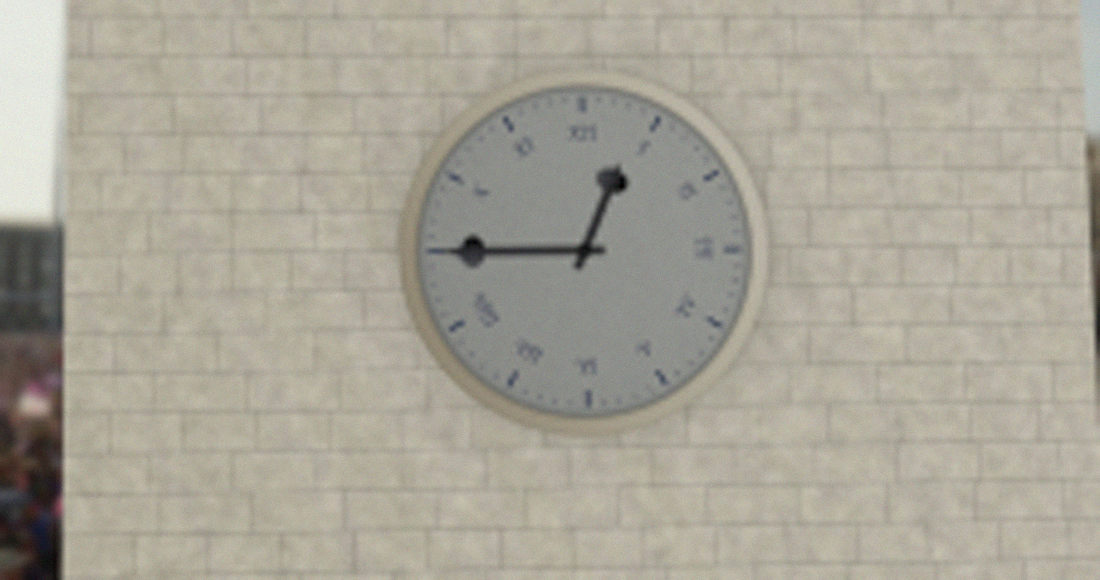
12:45
